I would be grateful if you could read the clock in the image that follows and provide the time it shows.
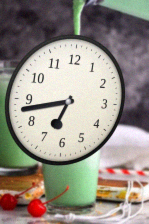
6:43
